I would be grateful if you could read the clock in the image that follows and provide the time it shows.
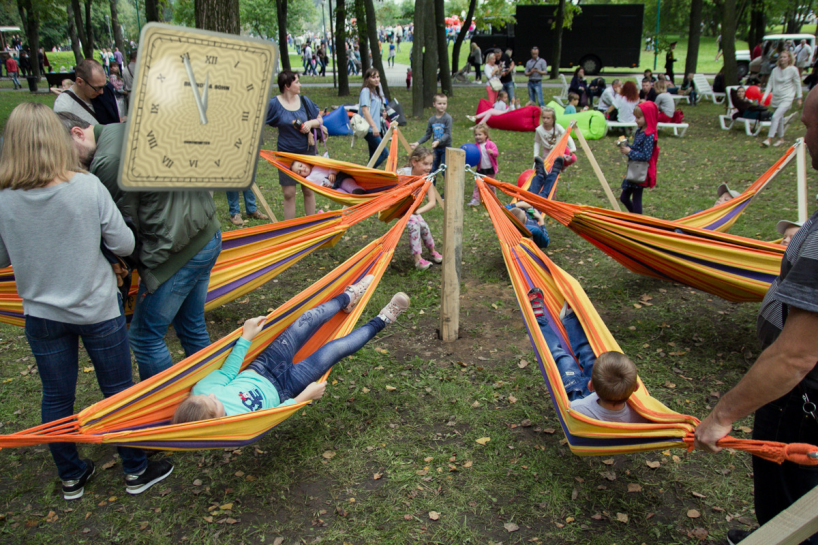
11:55
